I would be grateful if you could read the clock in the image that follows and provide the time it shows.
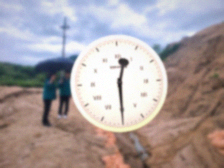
12:30
